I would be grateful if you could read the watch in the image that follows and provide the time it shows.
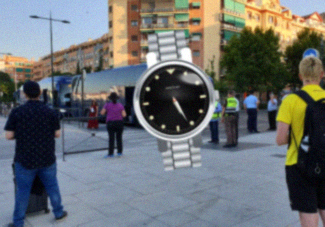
5:26
